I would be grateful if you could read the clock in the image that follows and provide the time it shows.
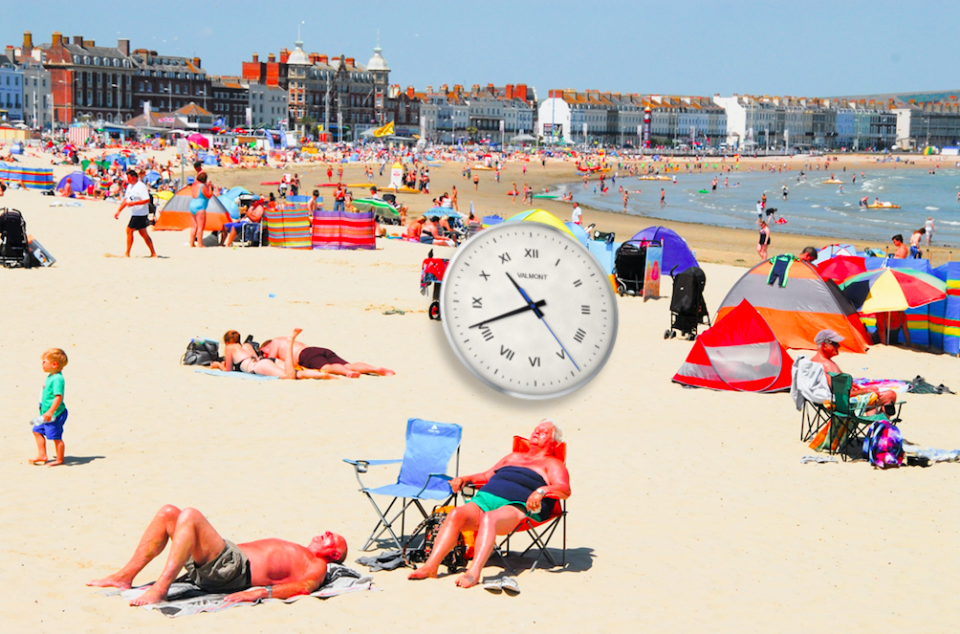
10:41:24
